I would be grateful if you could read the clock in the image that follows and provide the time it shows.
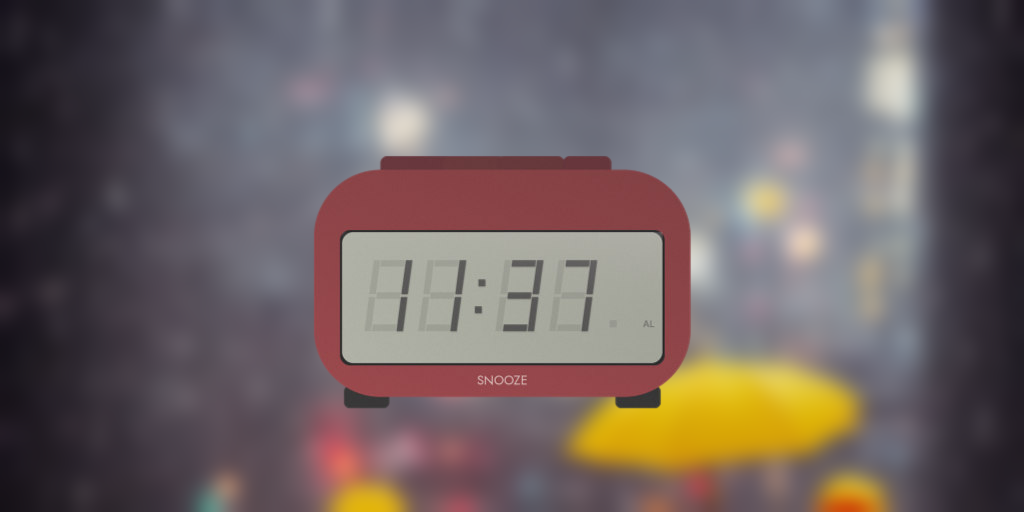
11:37
